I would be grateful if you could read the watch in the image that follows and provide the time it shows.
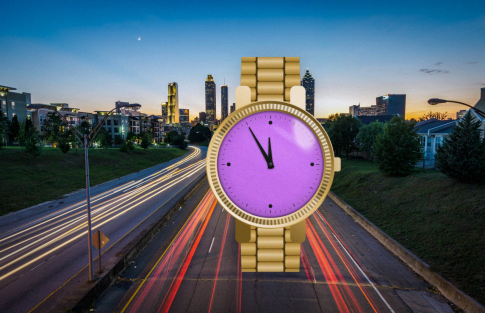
11:55
